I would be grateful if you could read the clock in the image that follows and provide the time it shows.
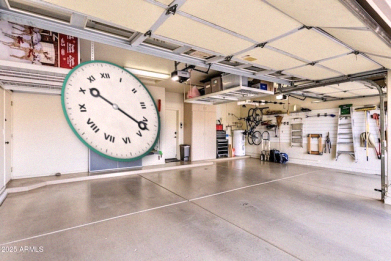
10:22
